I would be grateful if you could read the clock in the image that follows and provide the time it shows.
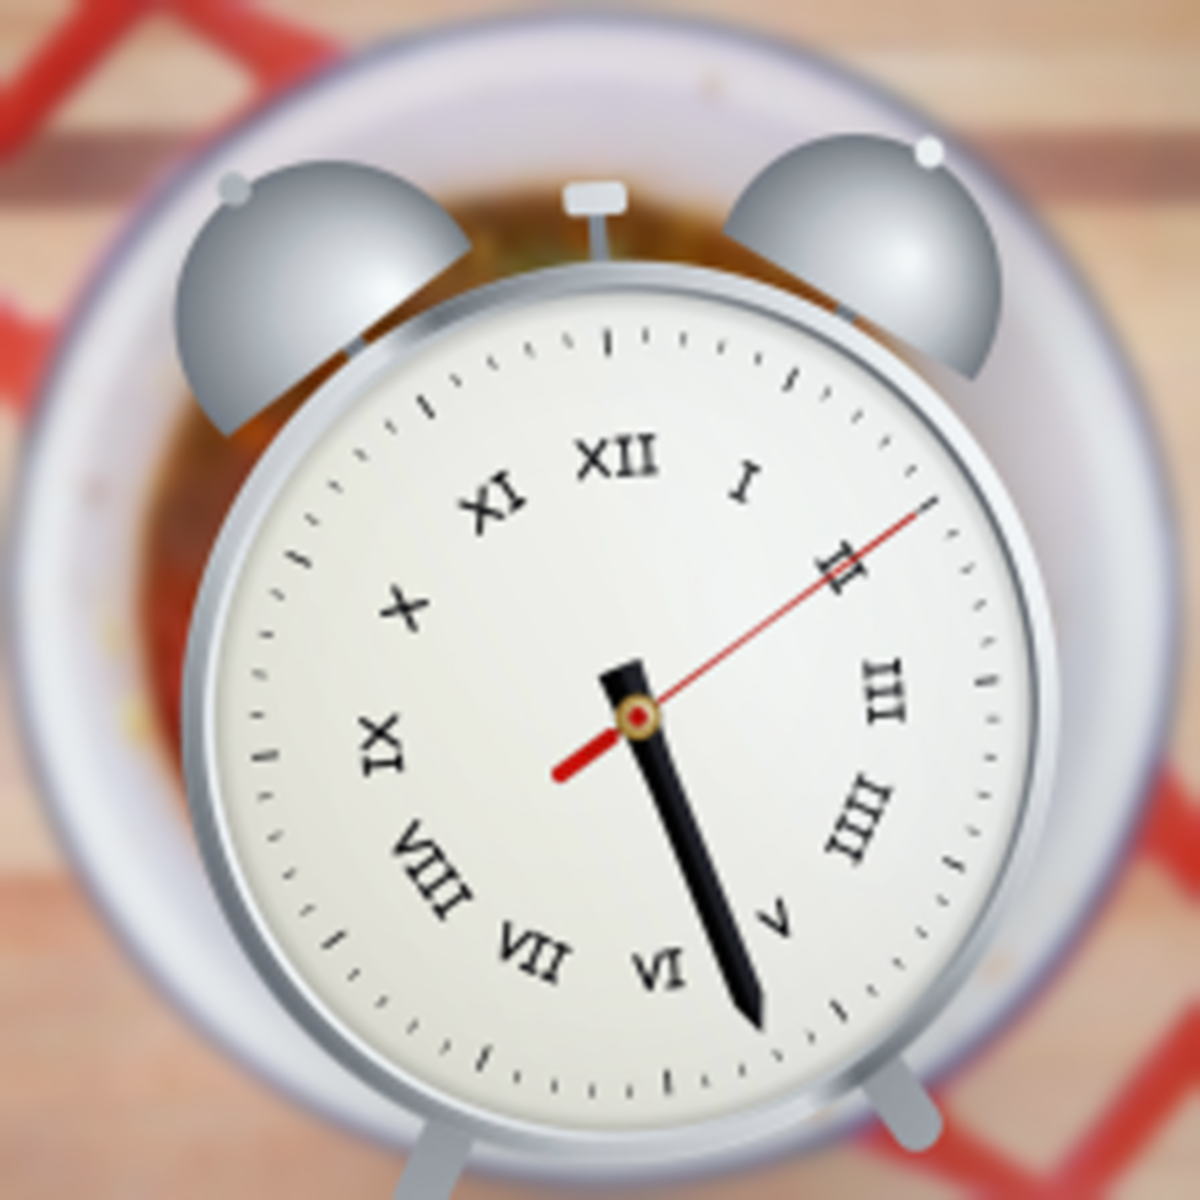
5:27:10
